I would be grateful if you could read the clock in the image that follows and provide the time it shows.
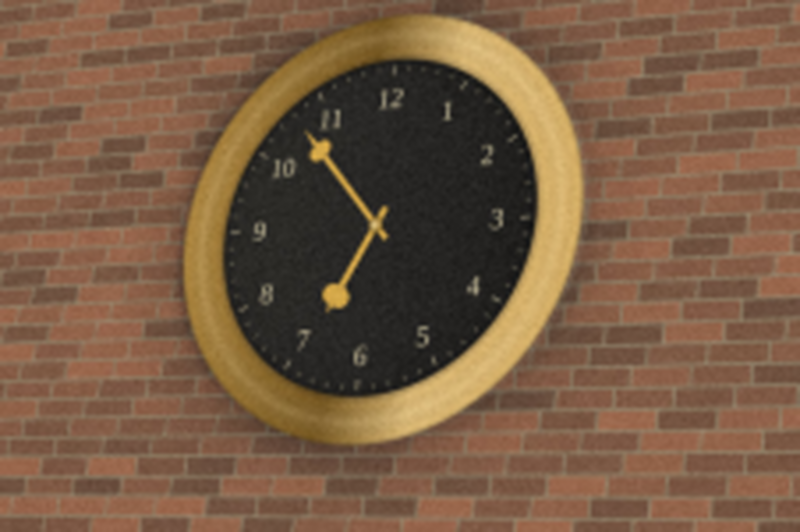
6:53
